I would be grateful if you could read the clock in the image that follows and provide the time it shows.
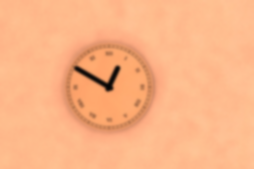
12:50
